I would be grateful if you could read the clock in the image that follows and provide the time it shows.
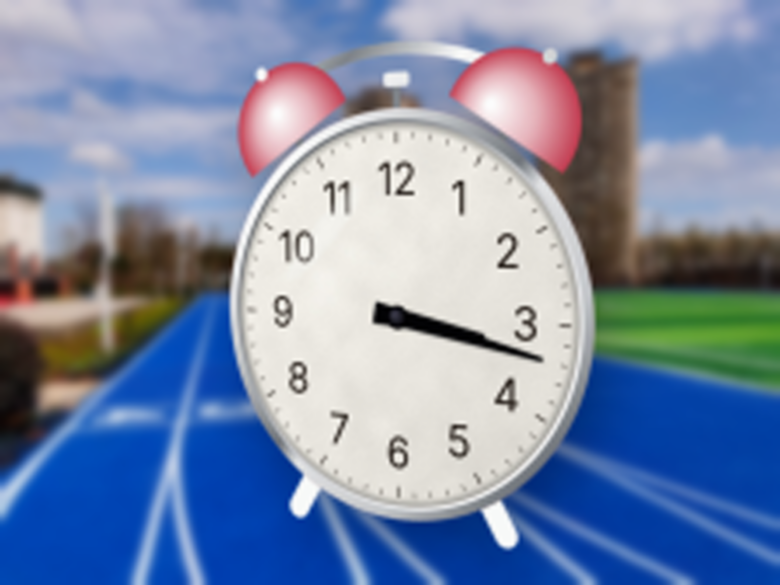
3:17
